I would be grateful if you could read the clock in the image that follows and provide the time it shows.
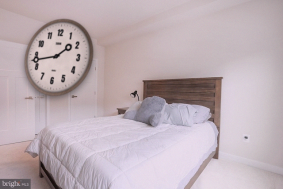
1:43
